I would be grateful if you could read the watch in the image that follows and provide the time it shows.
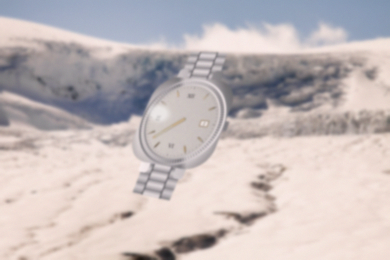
7:38
